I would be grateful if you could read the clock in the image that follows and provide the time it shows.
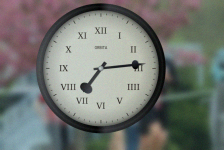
7:14
